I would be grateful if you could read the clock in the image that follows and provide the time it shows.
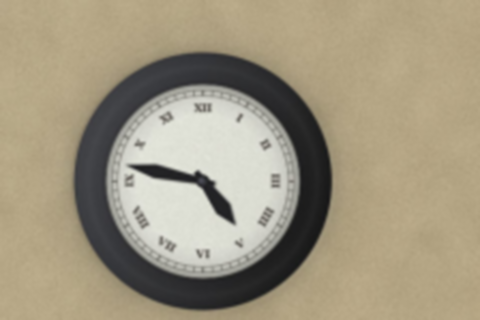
4:47
